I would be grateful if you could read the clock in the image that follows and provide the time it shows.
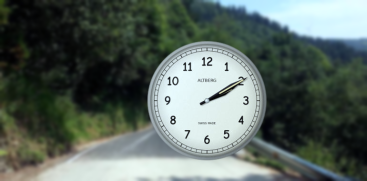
2:10
